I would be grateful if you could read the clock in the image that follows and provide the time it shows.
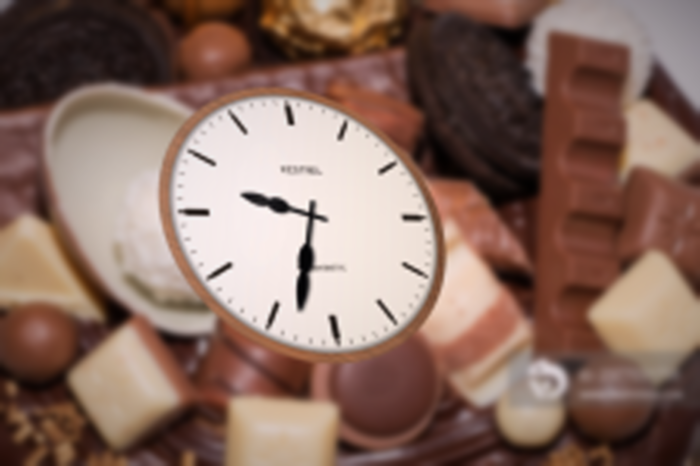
9:33
